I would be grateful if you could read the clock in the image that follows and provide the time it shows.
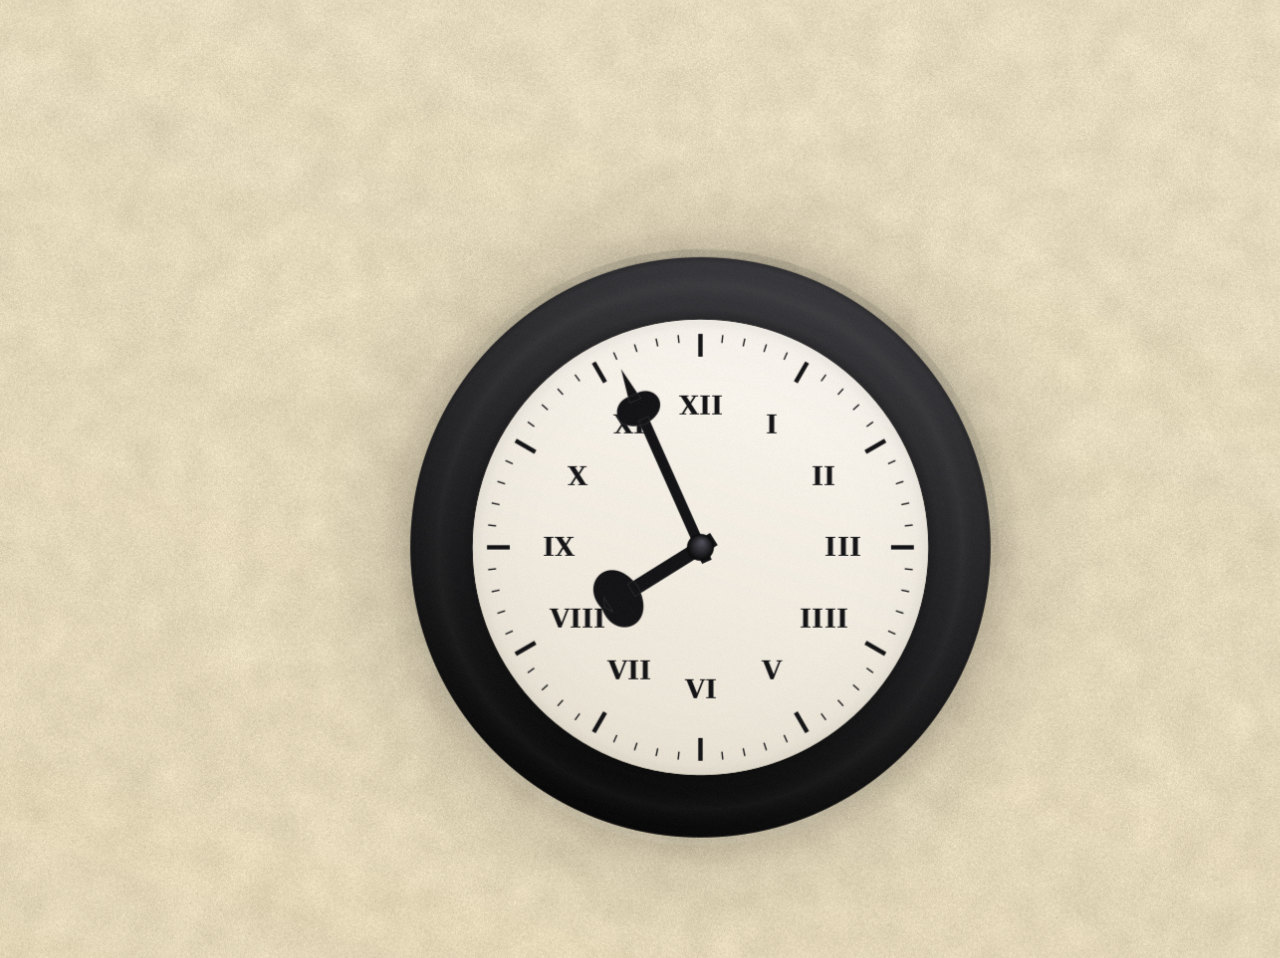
7:56
